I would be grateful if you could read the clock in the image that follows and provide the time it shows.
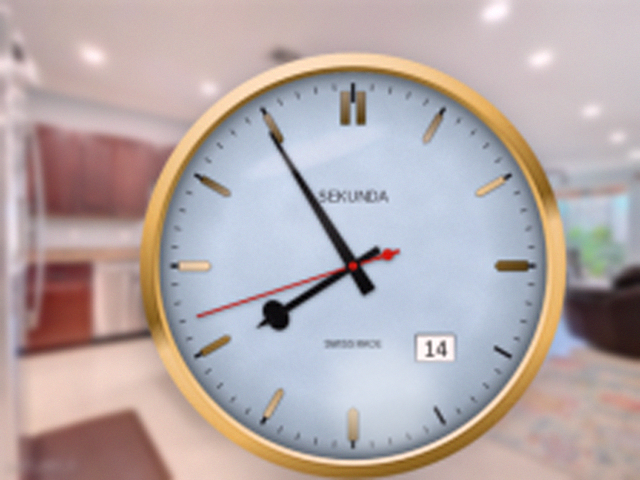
7:54:42
